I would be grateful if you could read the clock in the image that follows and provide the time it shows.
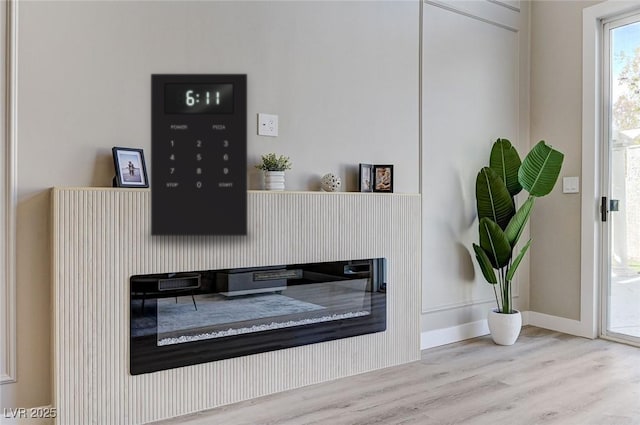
6:11
